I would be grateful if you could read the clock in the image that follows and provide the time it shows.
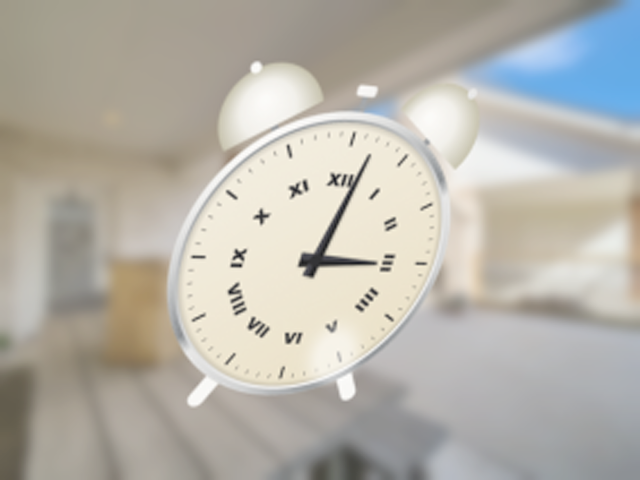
3:02
